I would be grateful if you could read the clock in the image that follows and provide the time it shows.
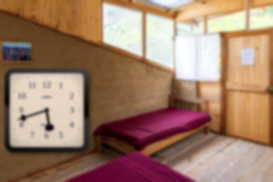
5:42
